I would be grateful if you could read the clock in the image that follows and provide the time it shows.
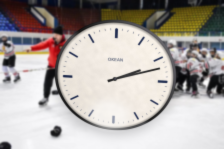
2:12
